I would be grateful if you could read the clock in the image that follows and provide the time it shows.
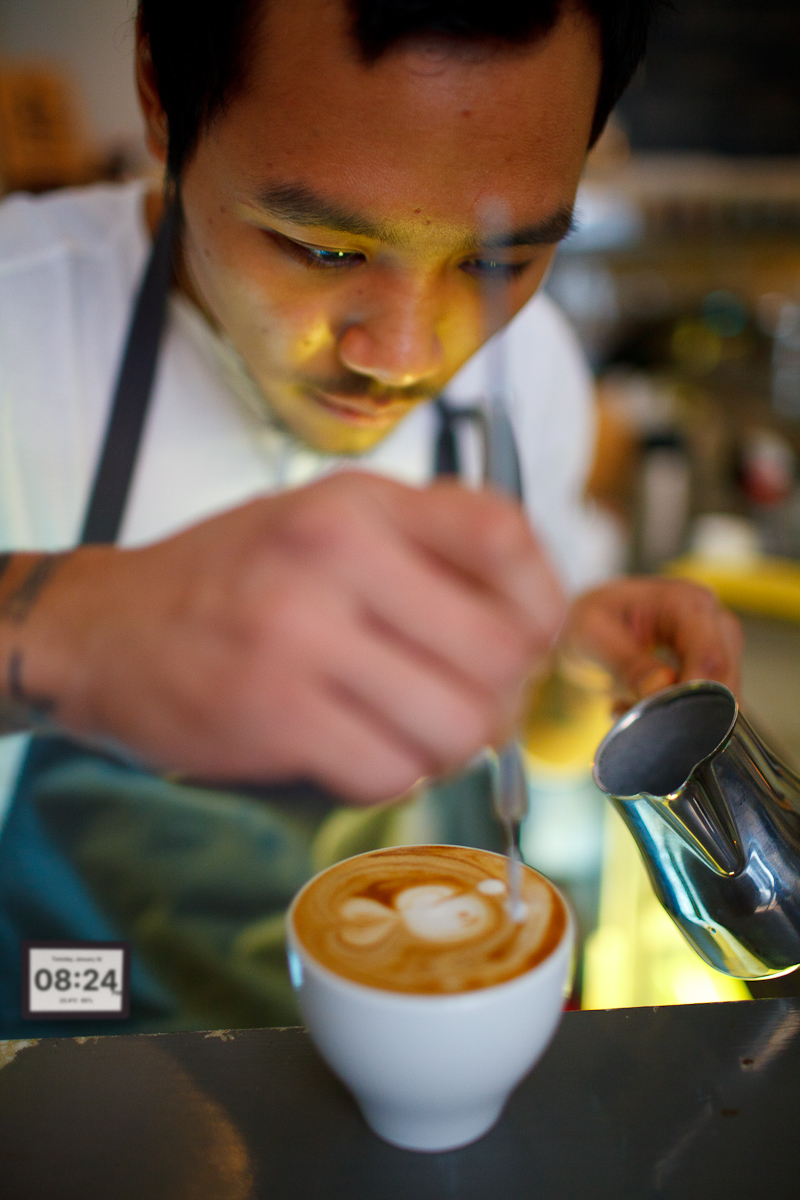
8:24
